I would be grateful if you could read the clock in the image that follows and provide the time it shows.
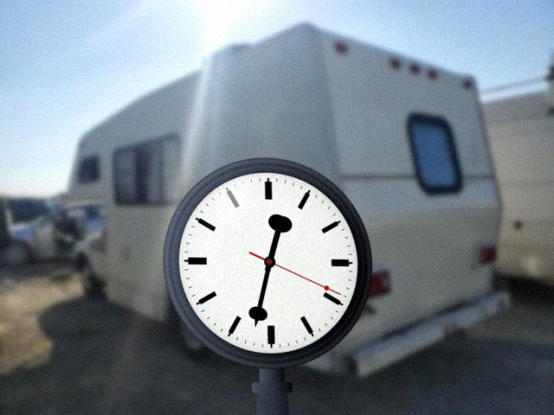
12:32:19
